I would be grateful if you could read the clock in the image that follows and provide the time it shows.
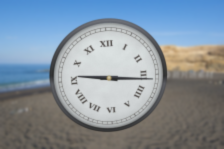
9:16
